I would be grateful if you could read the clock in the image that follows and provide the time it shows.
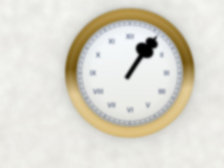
1:06
